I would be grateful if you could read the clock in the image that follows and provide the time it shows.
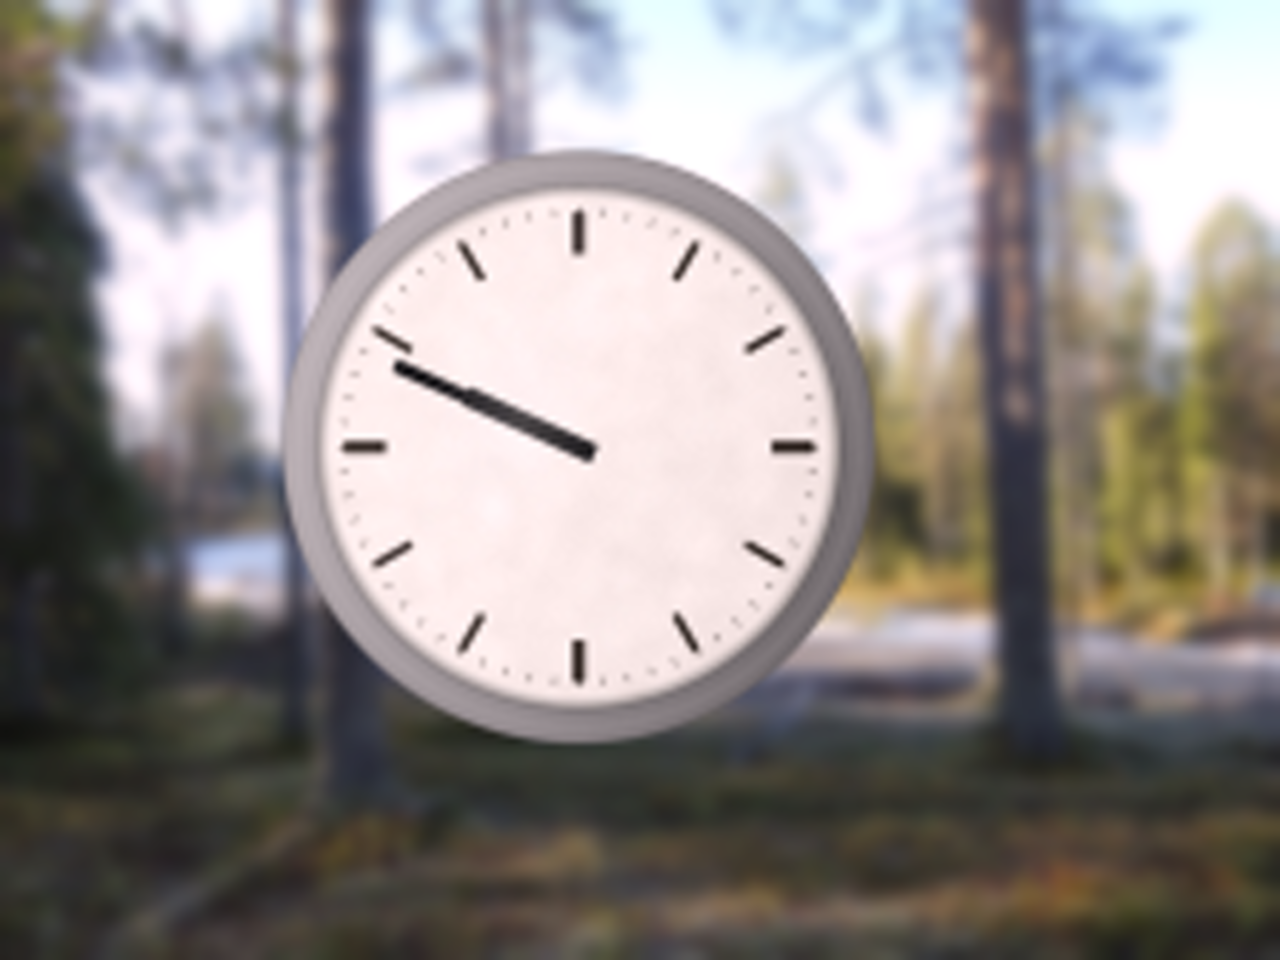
9:49
